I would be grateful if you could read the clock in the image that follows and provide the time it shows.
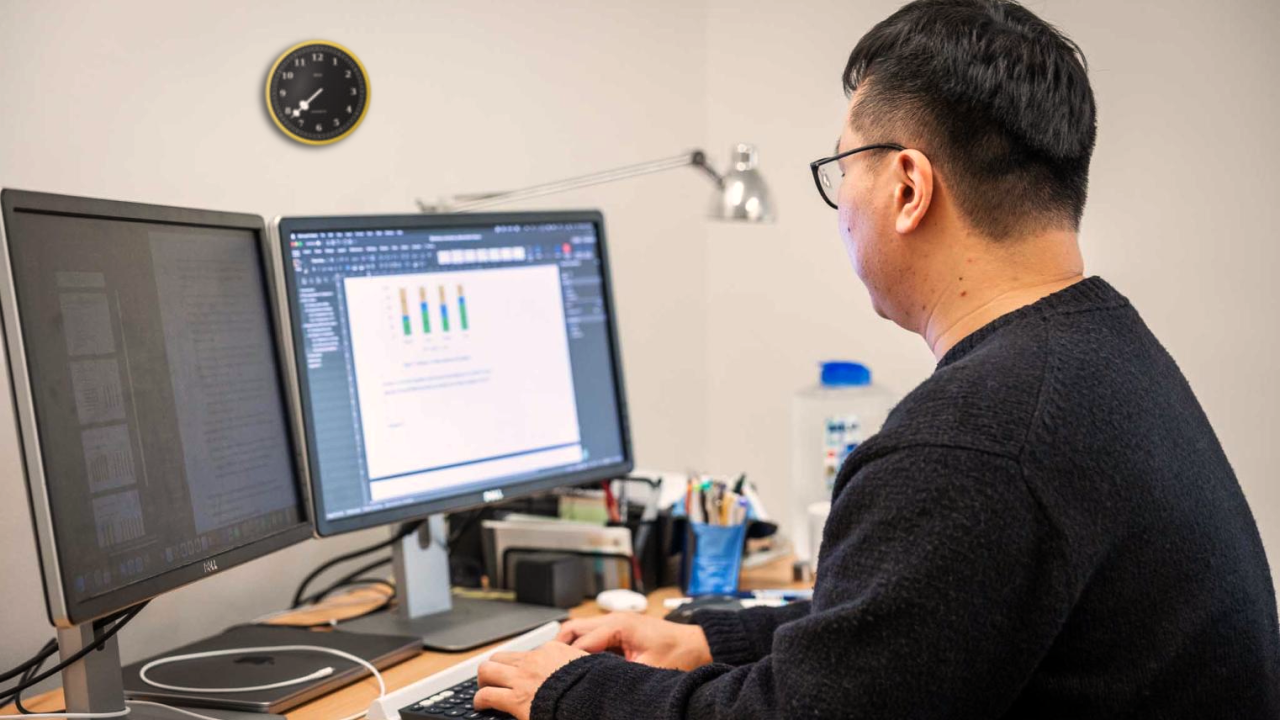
7:38
